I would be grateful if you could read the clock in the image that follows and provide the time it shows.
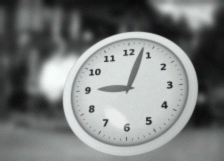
9:03
